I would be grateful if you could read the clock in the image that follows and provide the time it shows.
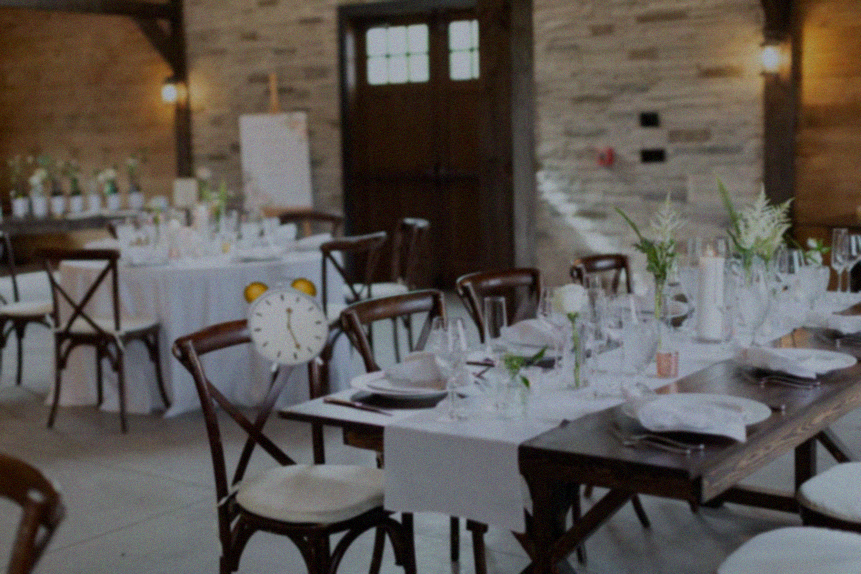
12:28
